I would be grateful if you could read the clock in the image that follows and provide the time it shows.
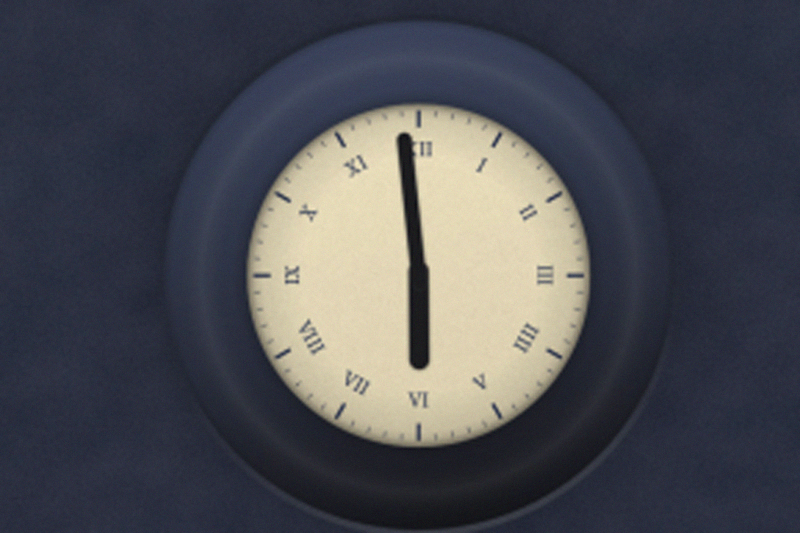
5:59
